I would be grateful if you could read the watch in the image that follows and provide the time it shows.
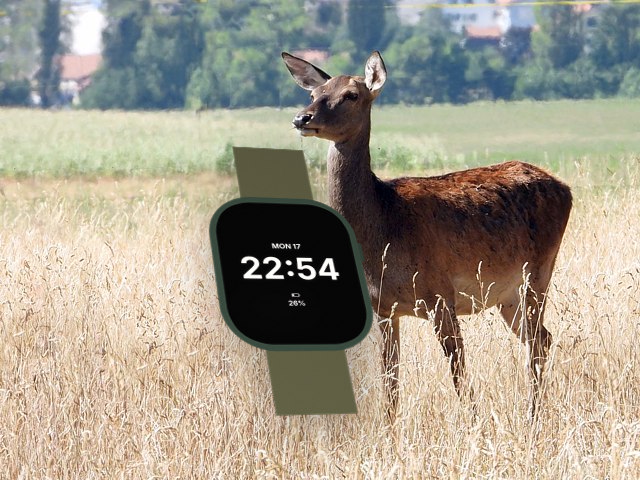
22:54
